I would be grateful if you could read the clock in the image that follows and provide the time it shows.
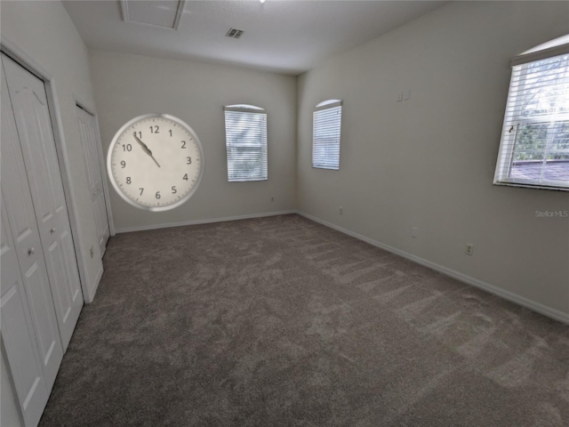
10:54
